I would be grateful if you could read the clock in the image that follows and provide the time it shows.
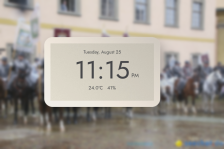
11:15
